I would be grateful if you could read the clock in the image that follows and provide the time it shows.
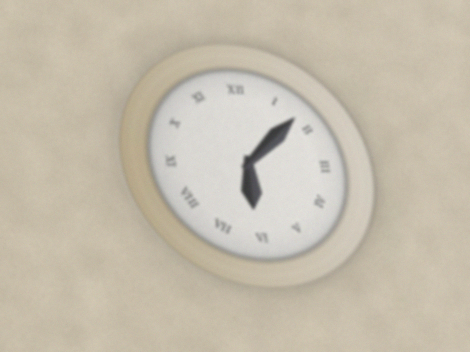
6:08
